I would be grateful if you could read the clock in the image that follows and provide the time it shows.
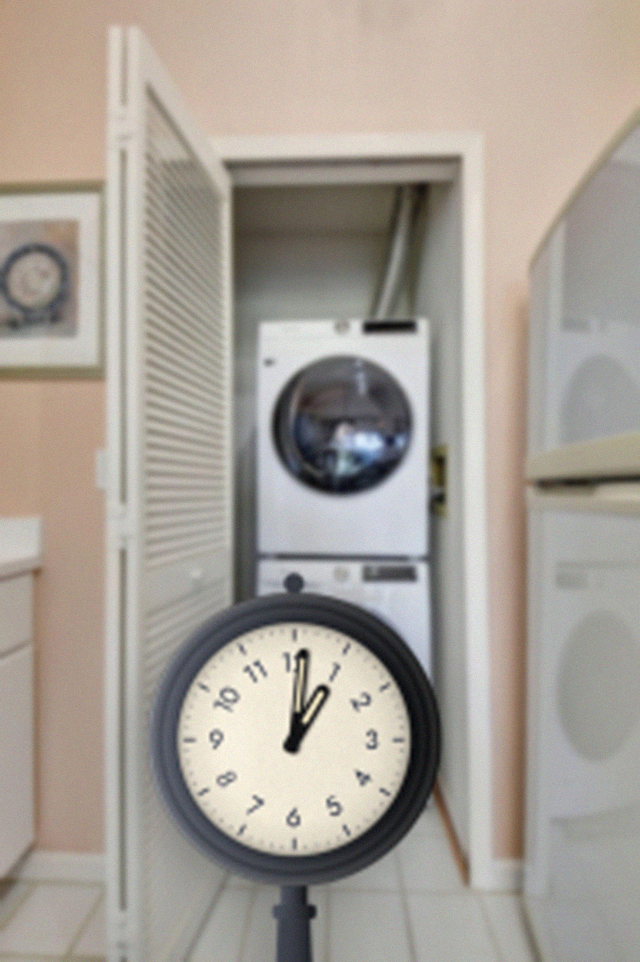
1:01
